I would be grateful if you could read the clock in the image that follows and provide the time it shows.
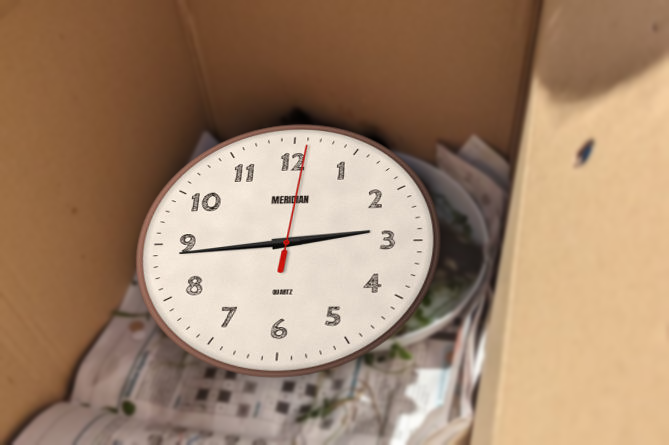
2:44:01
